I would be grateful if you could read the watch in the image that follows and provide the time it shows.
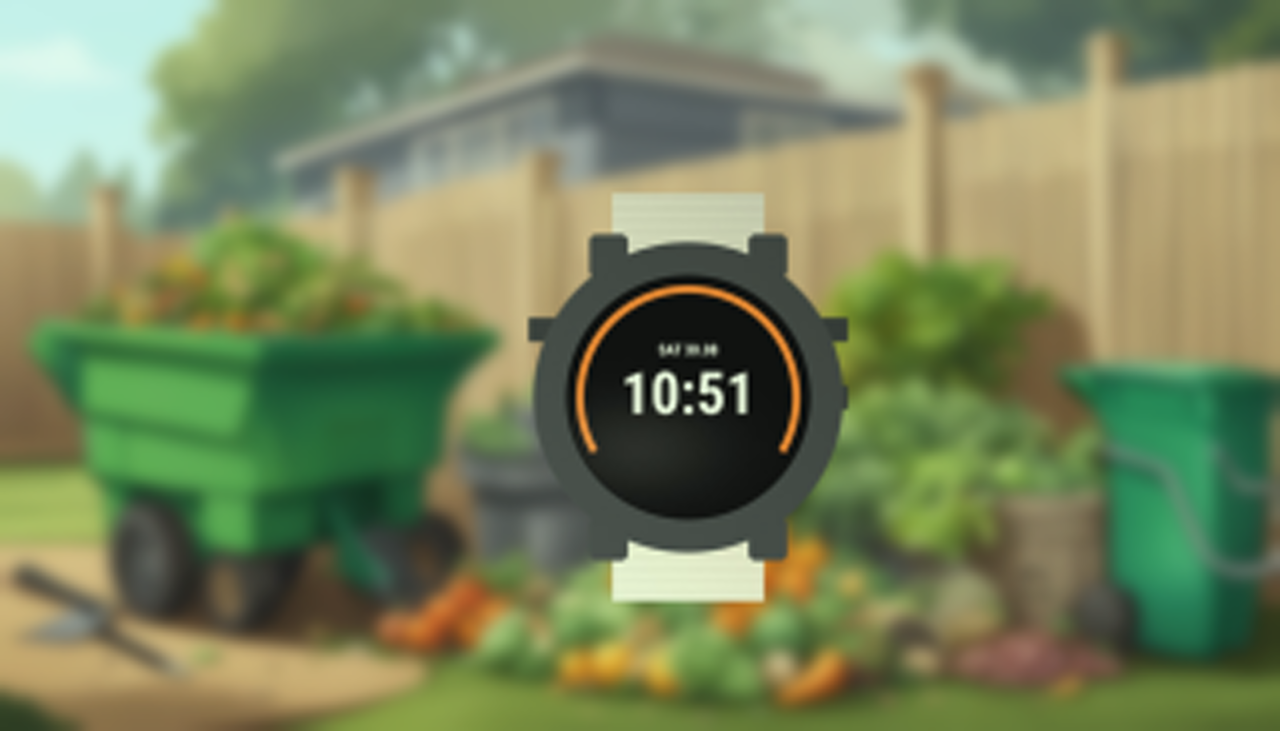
10:51
